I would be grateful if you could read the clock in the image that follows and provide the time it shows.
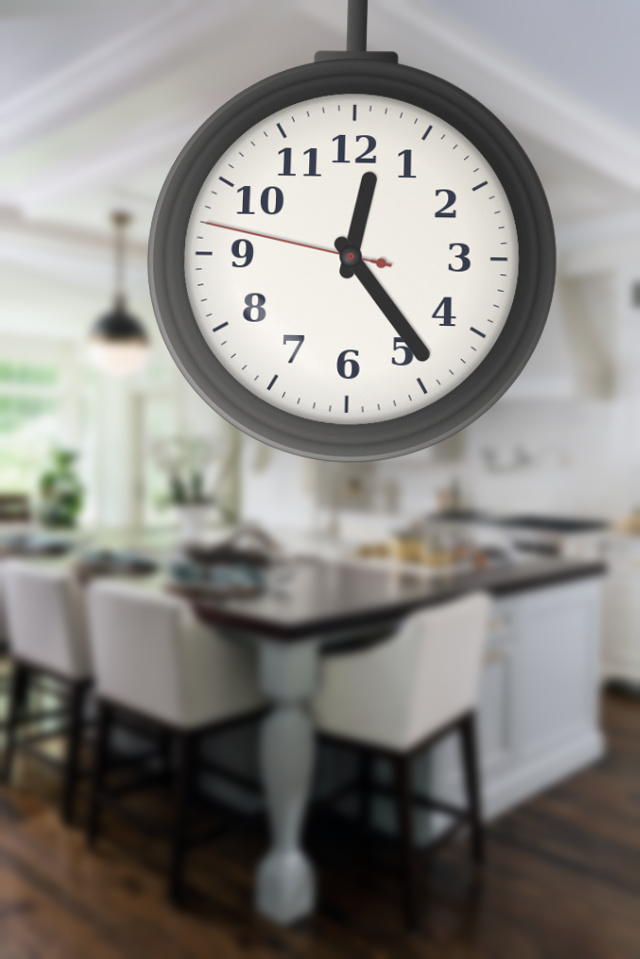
12:23:47
